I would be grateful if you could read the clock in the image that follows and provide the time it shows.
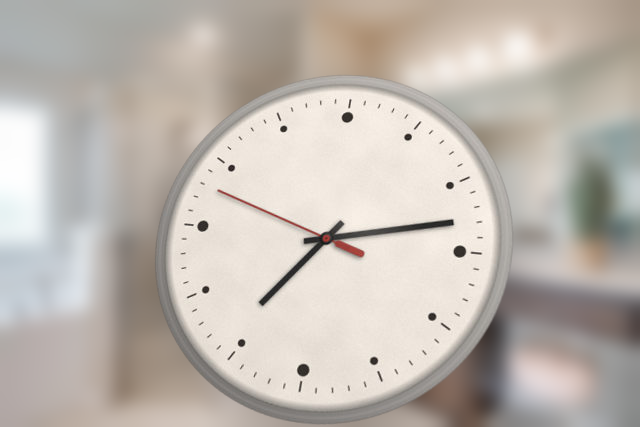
7:12:48
